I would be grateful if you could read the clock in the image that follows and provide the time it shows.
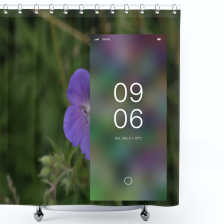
9:06
